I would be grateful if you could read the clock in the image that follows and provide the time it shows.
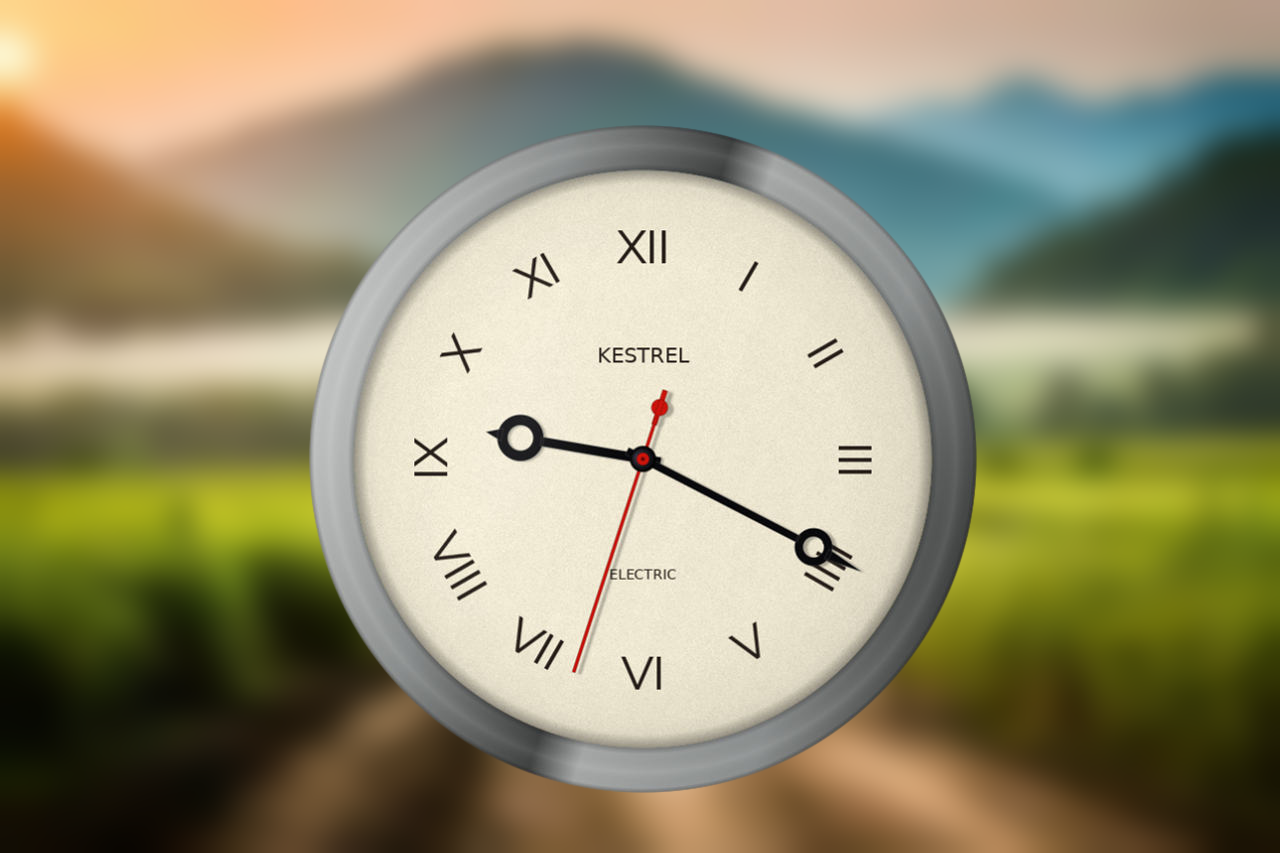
9:19:33
